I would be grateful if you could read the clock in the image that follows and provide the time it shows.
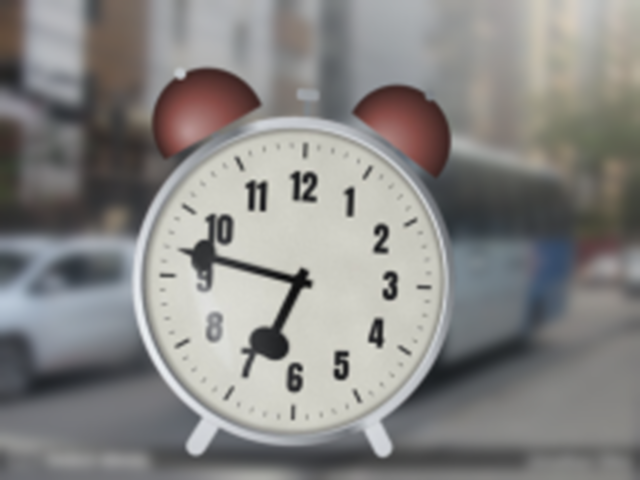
6:47
